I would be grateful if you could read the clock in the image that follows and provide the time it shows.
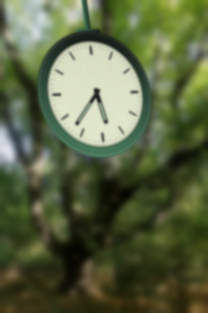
5:37
